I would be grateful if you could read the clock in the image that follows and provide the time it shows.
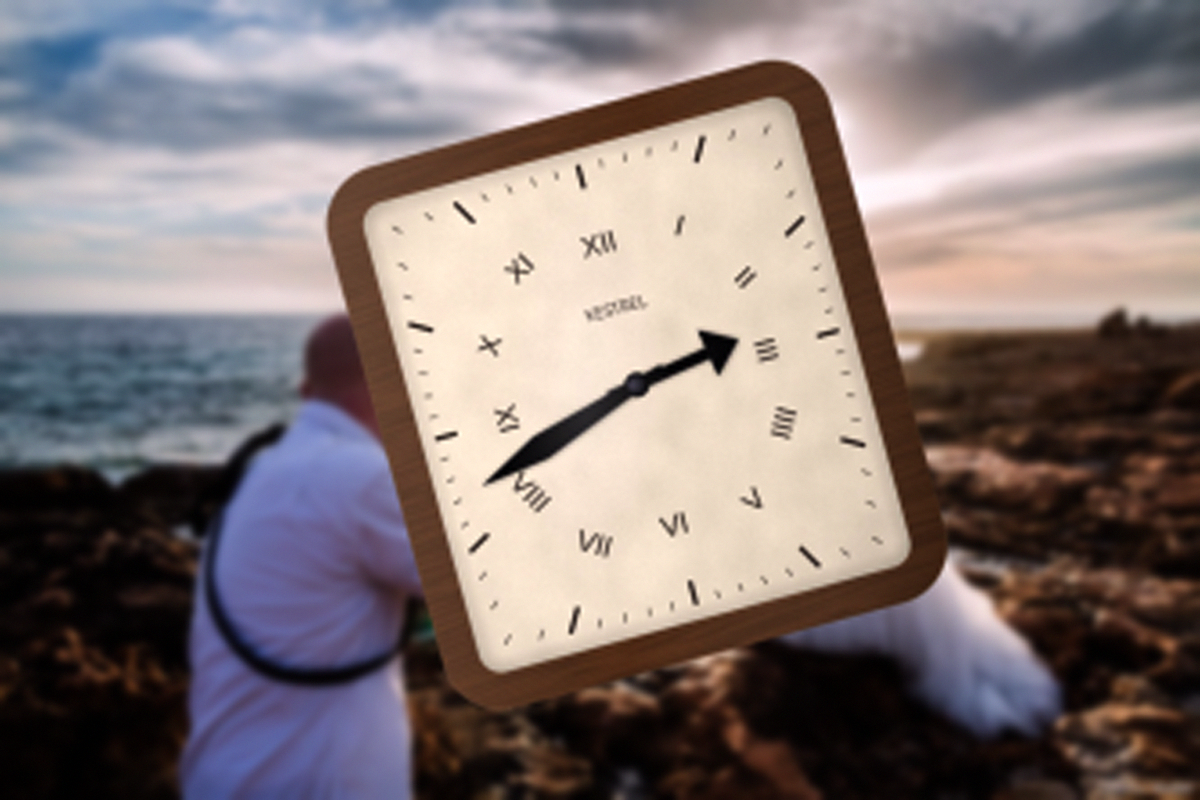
2:42
